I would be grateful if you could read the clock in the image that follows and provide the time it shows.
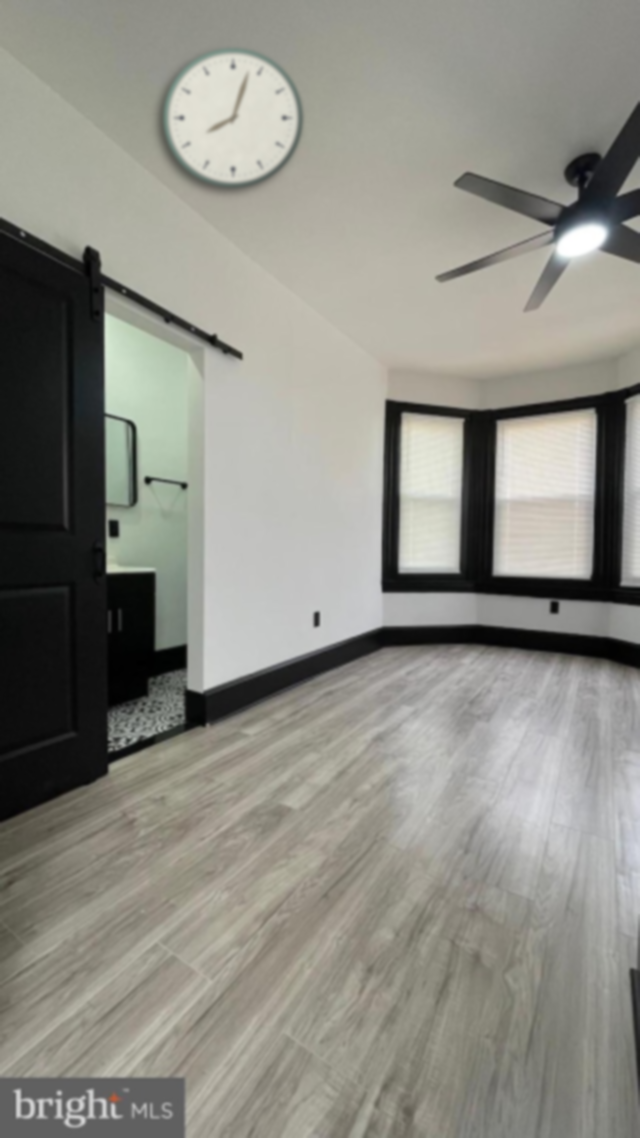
8:03
